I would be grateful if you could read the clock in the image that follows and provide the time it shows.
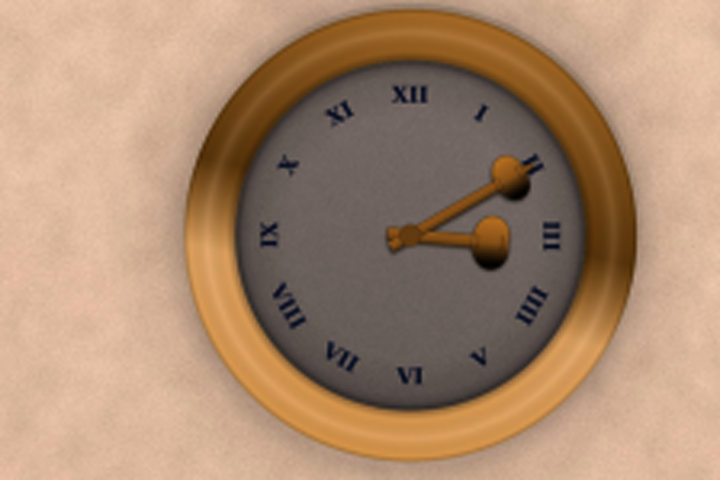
3:10
